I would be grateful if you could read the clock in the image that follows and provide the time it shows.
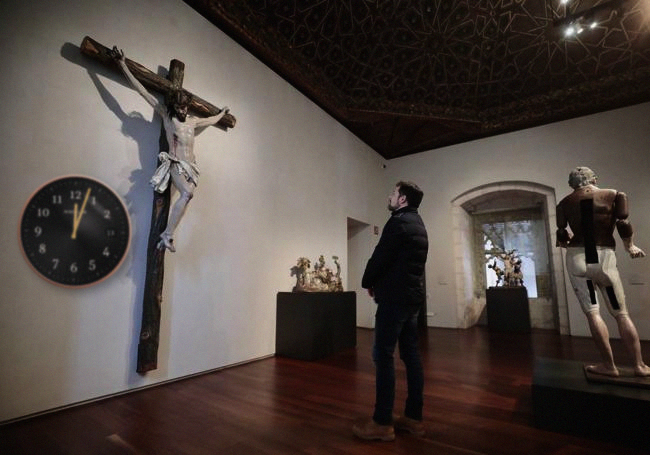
12:03
